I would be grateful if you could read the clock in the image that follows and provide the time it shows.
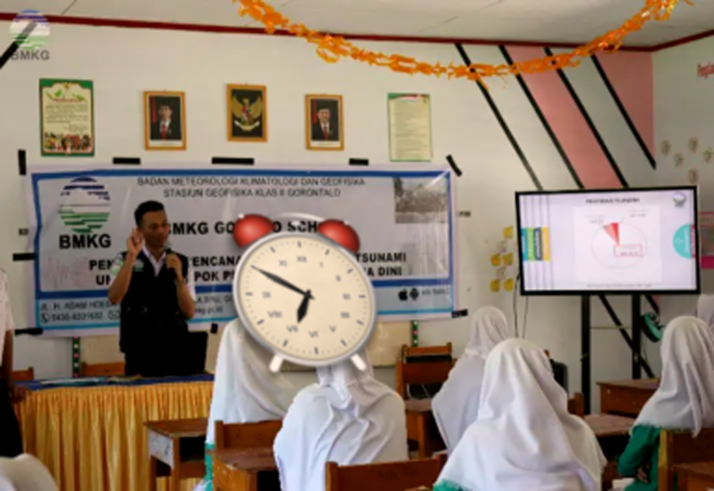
6:50
